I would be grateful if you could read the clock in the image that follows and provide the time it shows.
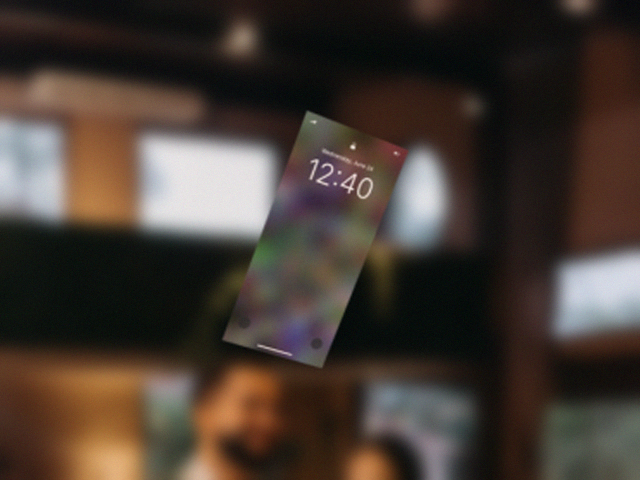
12:40
